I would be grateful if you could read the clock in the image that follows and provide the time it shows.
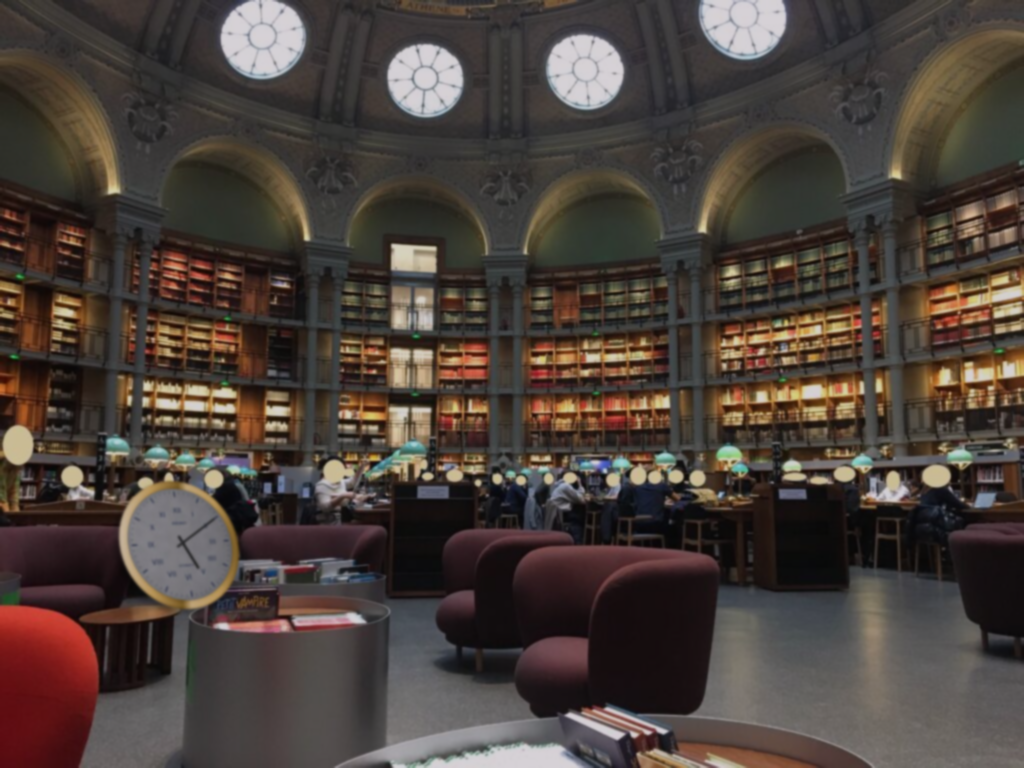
5:10
